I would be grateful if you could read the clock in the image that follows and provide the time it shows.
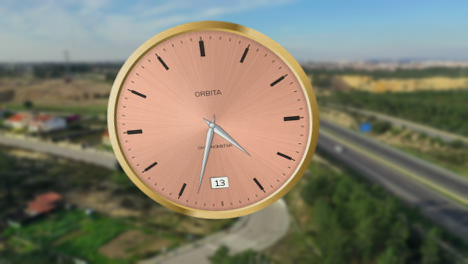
4:33
